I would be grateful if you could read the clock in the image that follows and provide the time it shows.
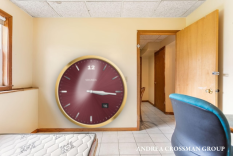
3:16
